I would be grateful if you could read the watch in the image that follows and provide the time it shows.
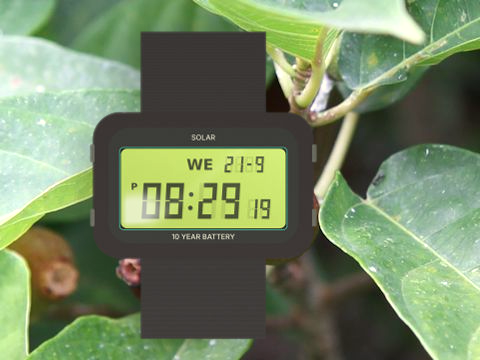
8:29:19
